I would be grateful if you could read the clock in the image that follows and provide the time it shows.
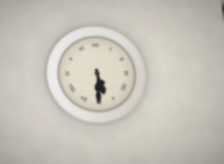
5:30
